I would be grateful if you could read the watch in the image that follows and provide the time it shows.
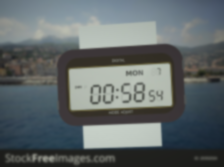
0:58:54
